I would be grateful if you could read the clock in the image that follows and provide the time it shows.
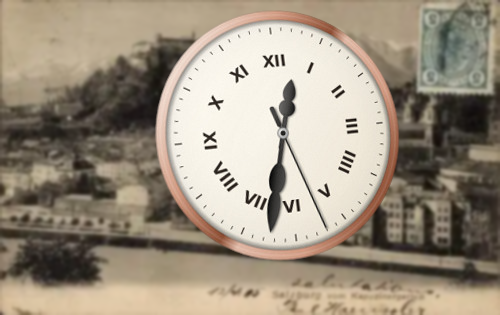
12:32:27
